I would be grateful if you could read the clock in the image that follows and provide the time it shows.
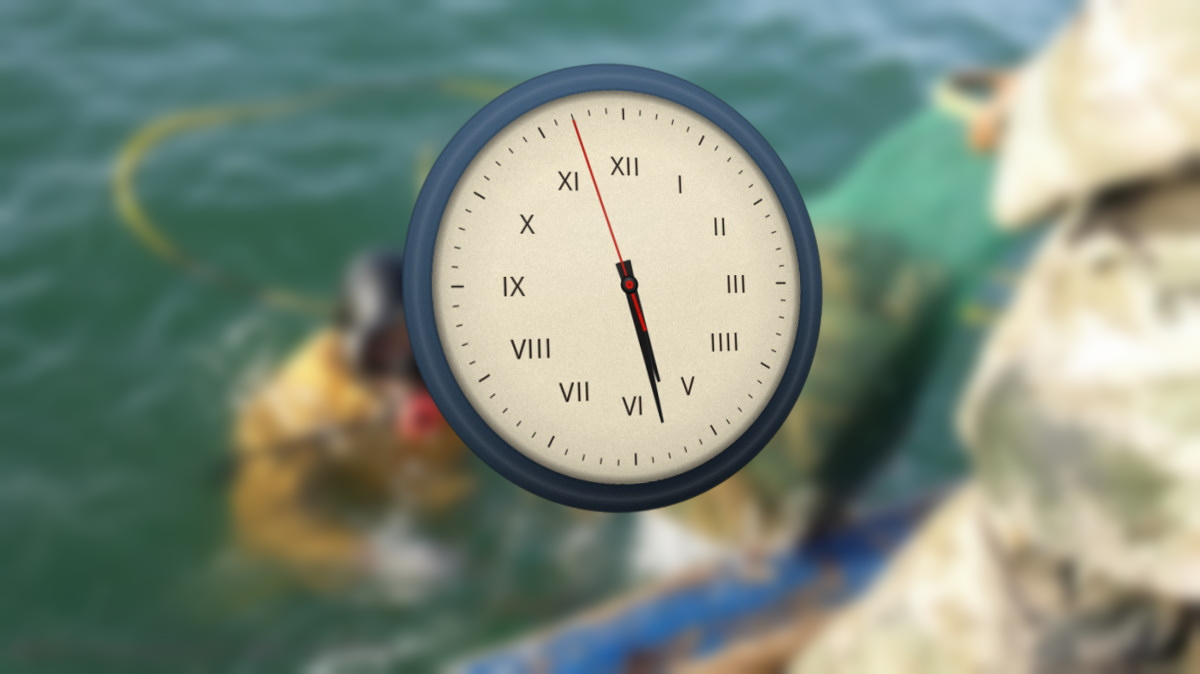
5:27:57
